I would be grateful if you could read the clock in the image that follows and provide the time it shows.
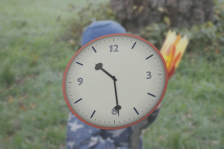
10:29
